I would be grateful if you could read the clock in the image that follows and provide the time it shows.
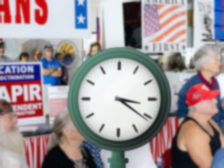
3:21
